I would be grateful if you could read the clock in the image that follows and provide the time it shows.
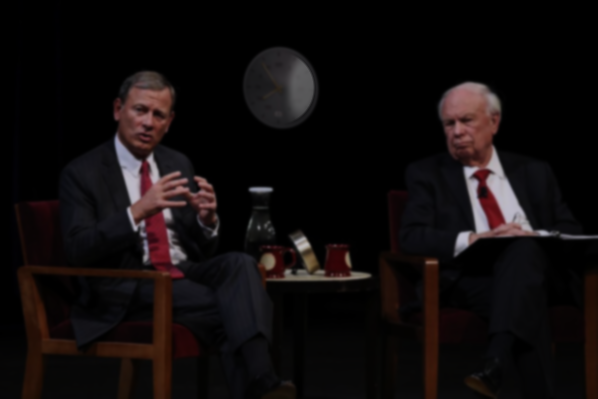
7:54
